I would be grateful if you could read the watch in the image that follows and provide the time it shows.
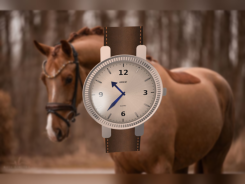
10:37
